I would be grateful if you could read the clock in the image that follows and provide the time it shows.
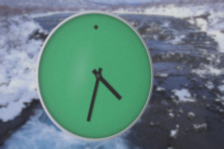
4:33
